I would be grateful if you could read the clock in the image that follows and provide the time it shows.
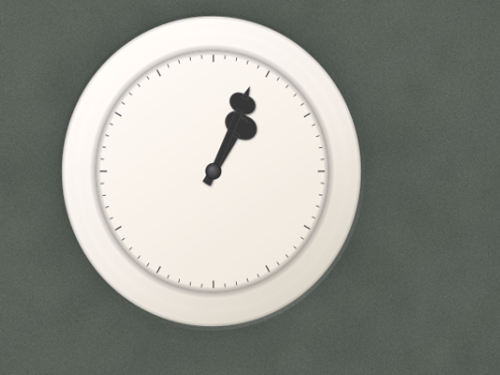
1:04
